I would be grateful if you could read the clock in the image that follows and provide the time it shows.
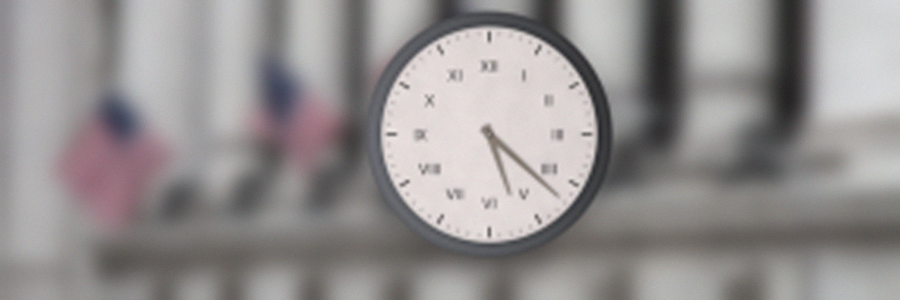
5:22
